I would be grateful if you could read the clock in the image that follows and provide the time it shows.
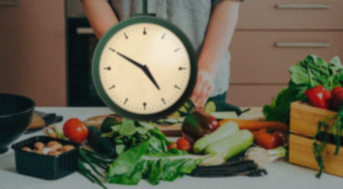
4:50
